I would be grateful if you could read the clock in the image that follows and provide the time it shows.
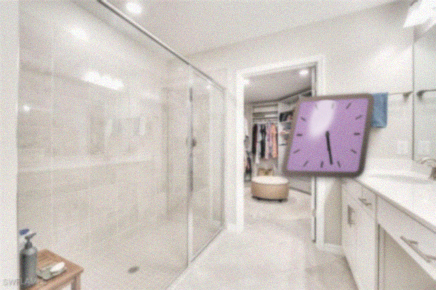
5:27
